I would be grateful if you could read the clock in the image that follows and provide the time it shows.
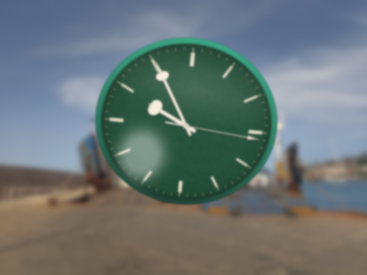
9:55:16
